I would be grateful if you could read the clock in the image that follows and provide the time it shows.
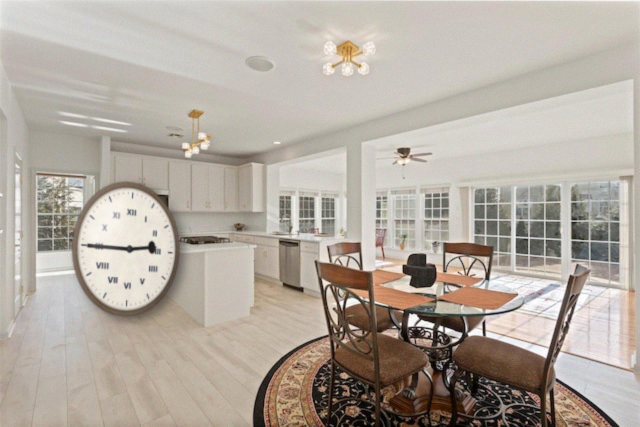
2:45
